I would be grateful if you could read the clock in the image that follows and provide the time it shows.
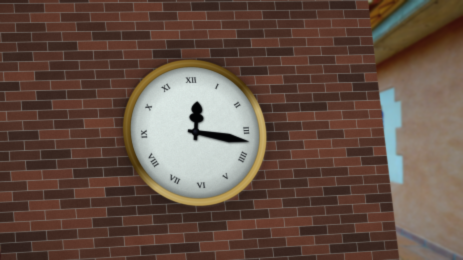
12:17
